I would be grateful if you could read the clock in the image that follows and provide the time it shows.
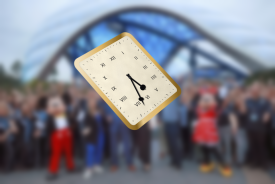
5:33
